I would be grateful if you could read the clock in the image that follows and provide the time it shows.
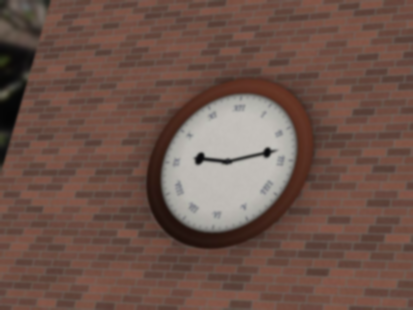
9:13
